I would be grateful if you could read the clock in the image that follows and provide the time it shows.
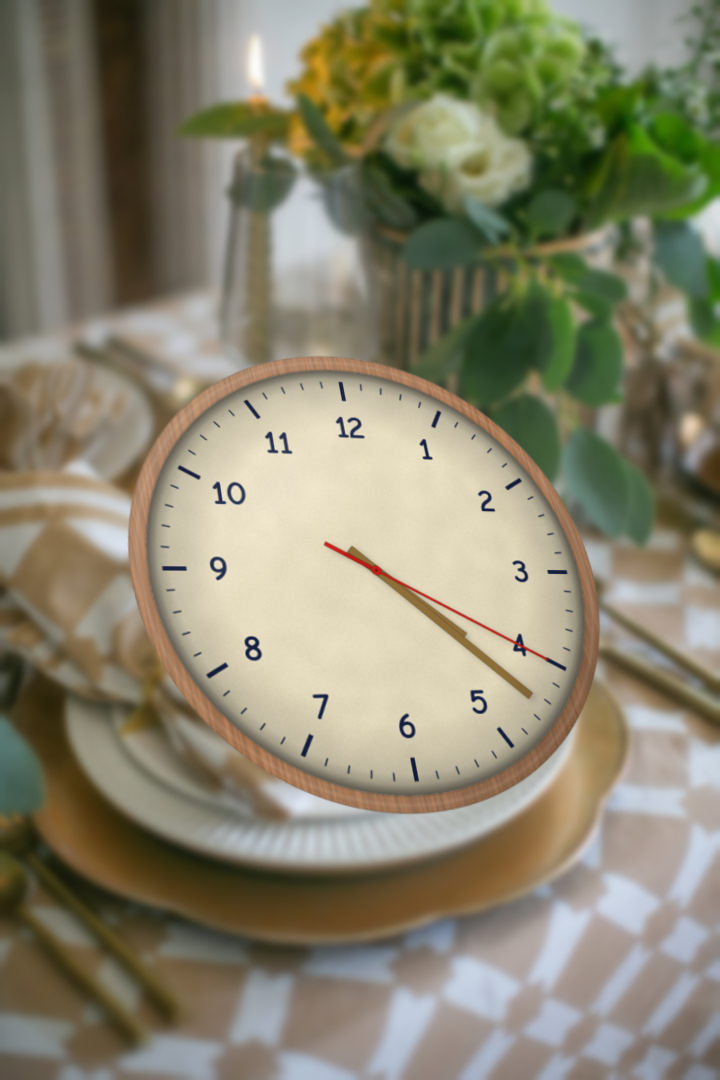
4:22:20
